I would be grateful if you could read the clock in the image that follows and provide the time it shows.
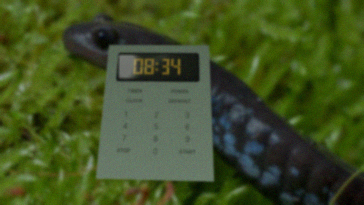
8:34
